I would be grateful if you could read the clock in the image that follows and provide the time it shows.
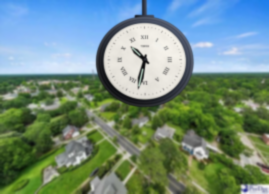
10:32
